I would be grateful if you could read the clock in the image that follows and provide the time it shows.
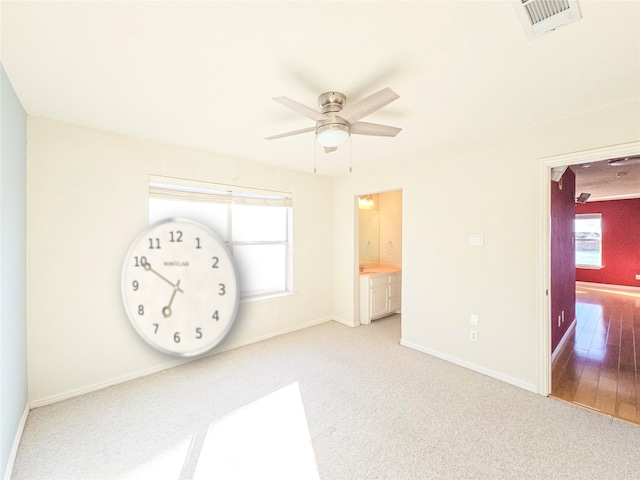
6:50
